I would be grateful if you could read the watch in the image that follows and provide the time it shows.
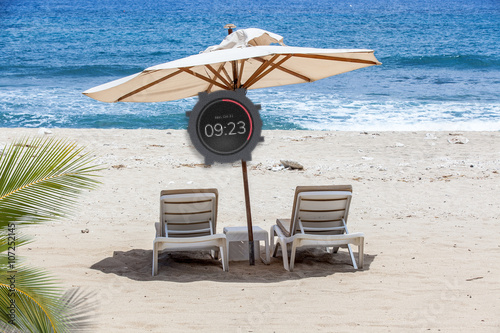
9:23
